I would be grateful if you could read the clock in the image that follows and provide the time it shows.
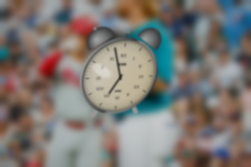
6:57
